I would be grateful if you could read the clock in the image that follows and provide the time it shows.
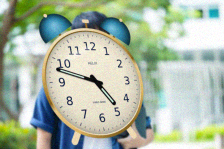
4:48
